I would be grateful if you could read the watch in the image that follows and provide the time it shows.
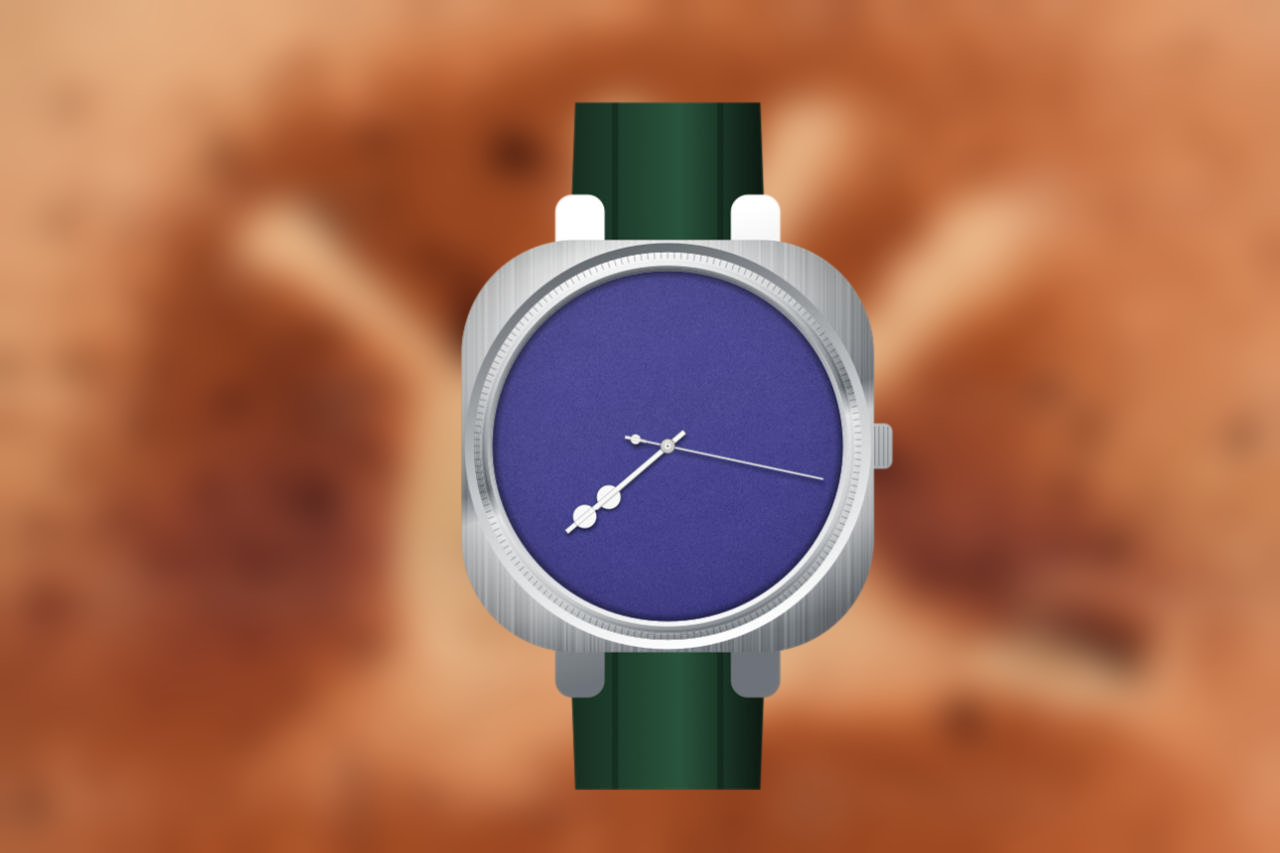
7:38:17
